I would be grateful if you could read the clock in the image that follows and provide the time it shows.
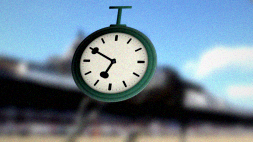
6:50
